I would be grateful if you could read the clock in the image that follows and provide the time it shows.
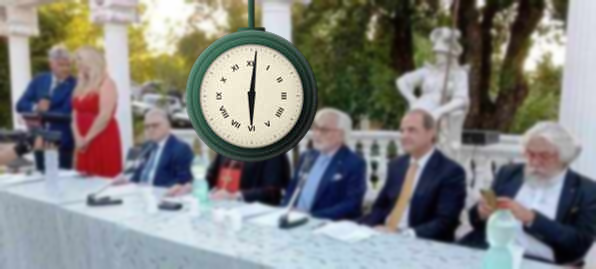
6:01
